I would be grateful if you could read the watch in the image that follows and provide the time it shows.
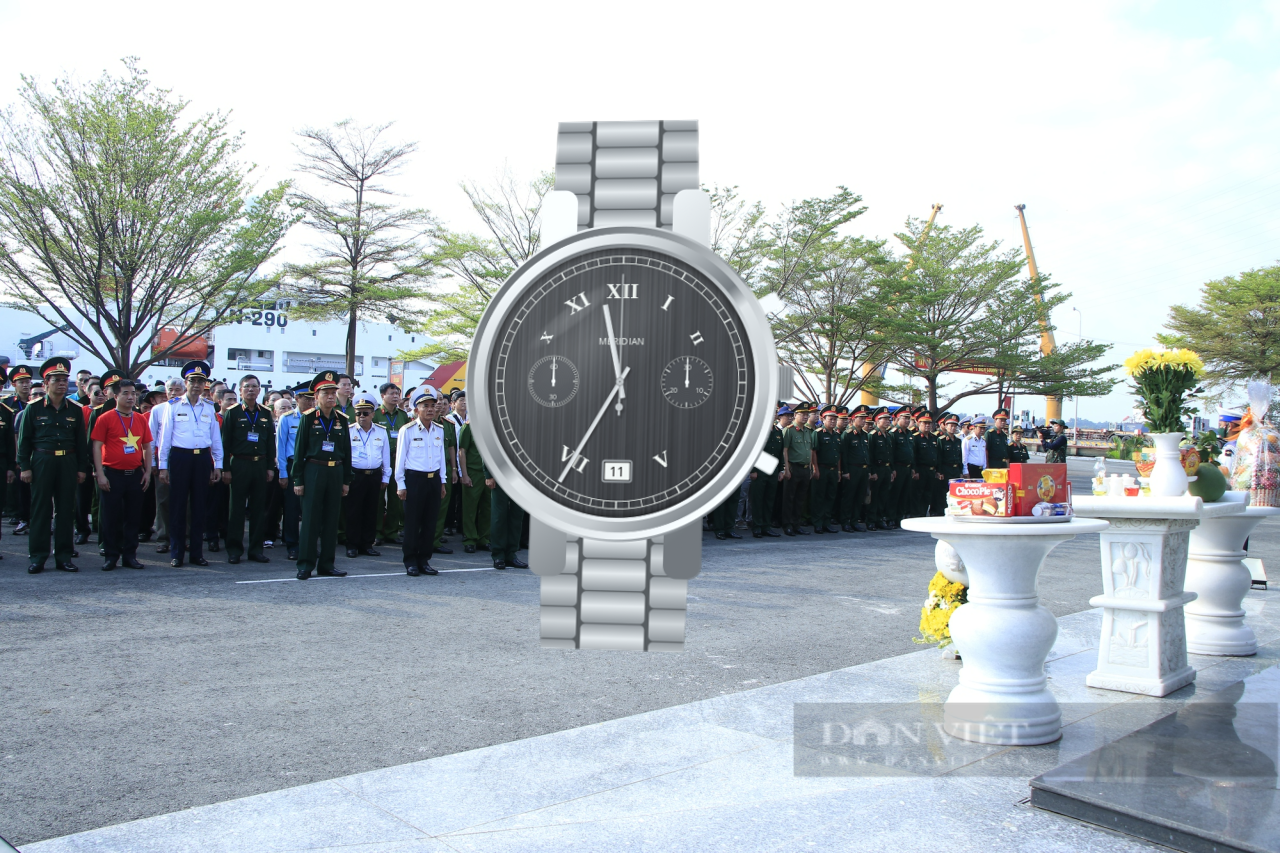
11:35
